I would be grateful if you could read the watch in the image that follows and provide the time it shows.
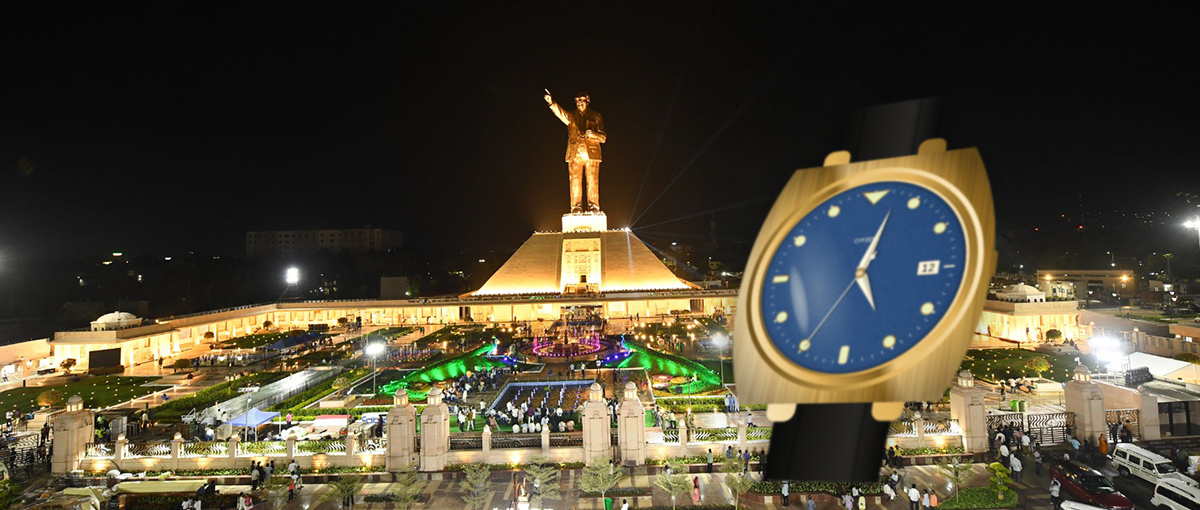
5:02:35
